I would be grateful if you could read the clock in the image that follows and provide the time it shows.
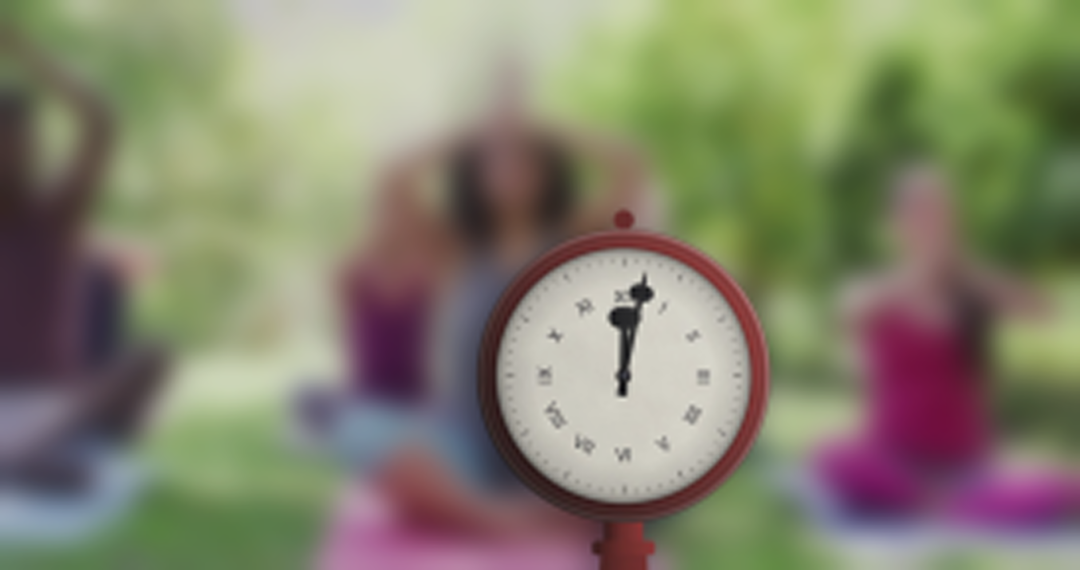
12:02
